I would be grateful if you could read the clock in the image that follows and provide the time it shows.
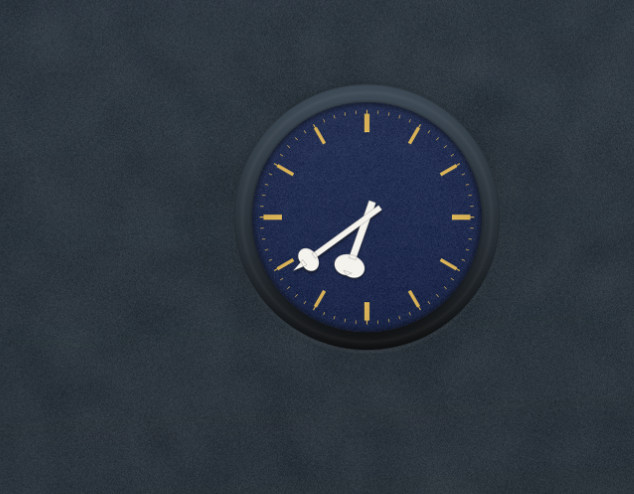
6:39
